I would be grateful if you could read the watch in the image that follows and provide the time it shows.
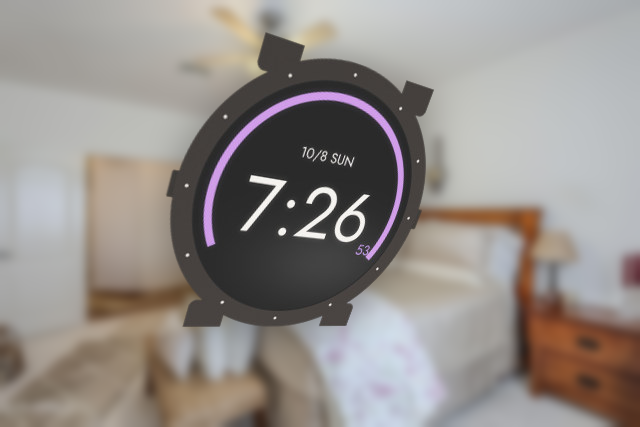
7:26:53
